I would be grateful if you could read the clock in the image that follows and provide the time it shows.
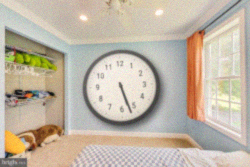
5:27
